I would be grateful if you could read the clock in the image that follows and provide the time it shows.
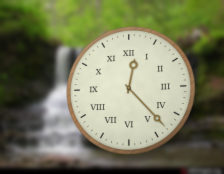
12:23
